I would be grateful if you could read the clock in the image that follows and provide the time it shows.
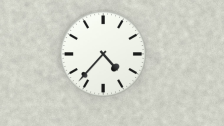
4:37
